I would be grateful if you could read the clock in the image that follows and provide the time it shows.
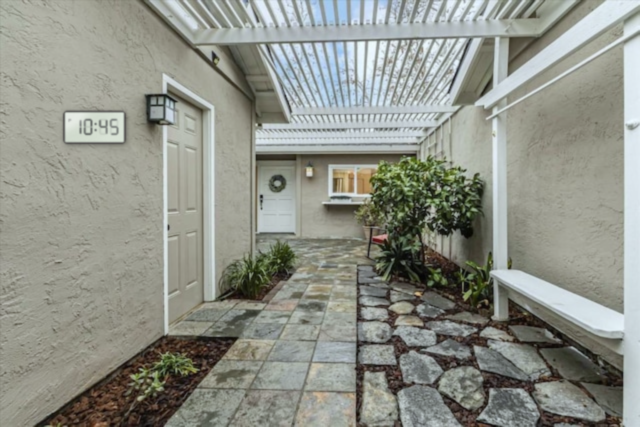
10:45
